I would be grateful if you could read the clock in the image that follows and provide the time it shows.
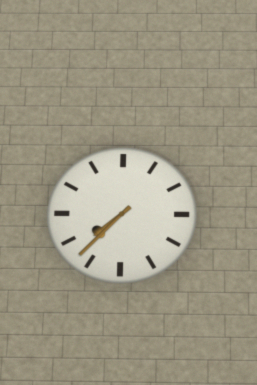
7:37
